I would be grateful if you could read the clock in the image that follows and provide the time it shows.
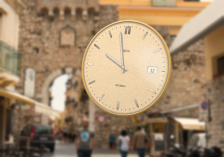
9:58
